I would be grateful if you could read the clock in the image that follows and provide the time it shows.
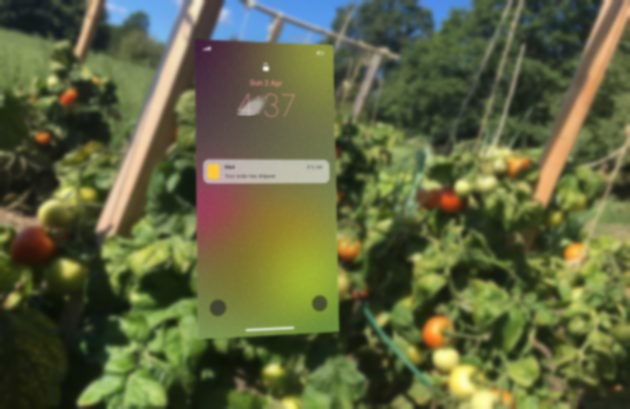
4:37
